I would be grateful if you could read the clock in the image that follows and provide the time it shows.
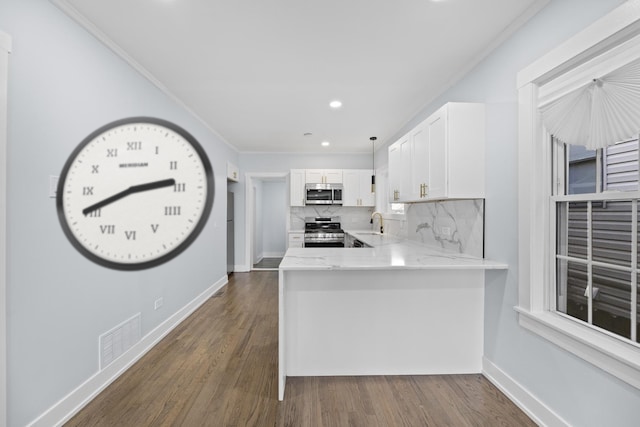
2:41
